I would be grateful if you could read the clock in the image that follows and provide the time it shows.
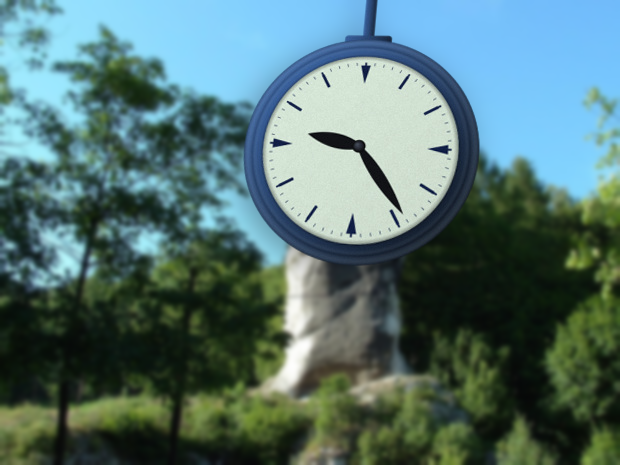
9:24
